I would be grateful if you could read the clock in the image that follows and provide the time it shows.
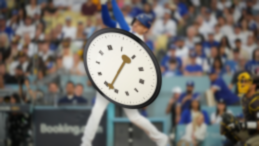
1:38
